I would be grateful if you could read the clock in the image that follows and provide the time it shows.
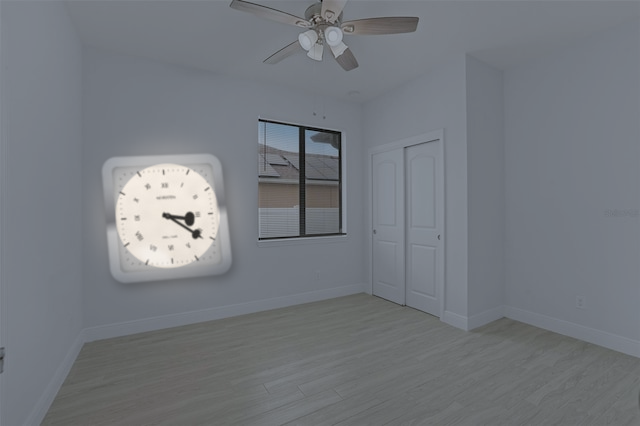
3:21
